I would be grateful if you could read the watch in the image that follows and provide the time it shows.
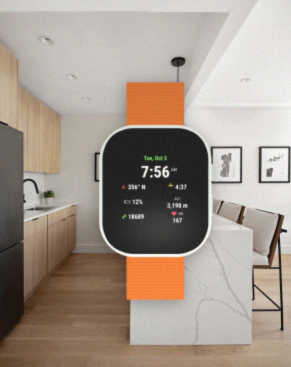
7:56
